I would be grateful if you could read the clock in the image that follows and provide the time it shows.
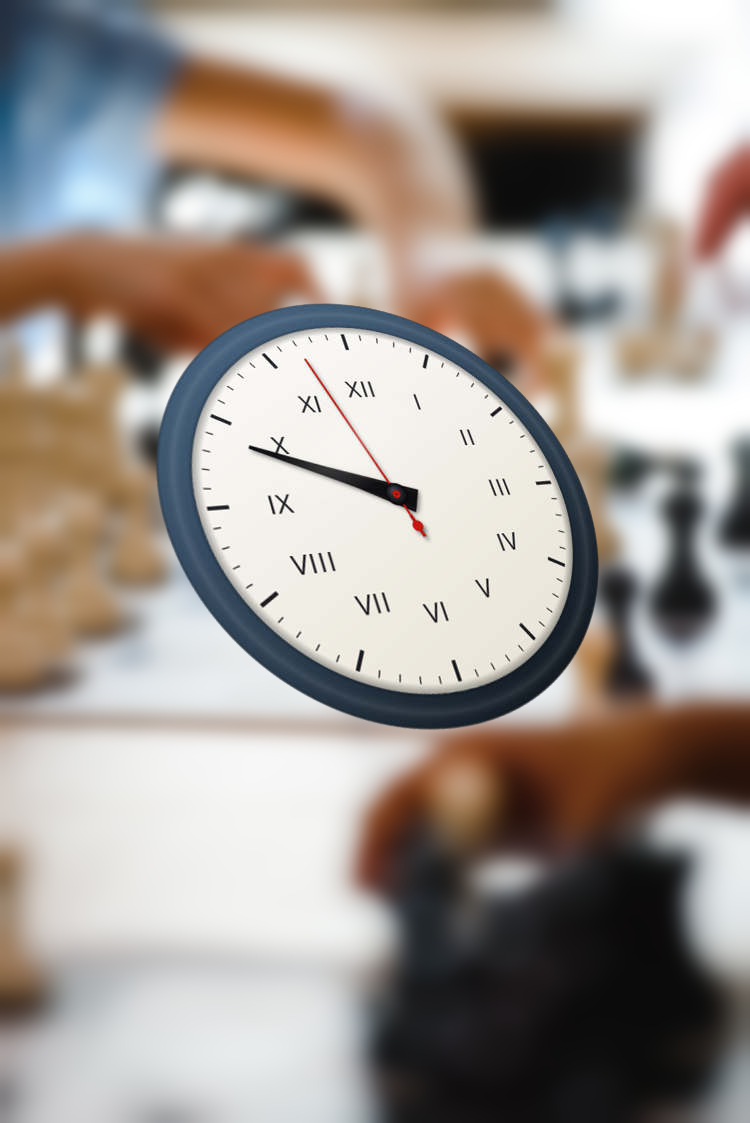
9:48:57
